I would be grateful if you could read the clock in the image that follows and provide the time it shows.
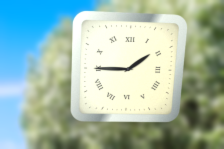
1:45
